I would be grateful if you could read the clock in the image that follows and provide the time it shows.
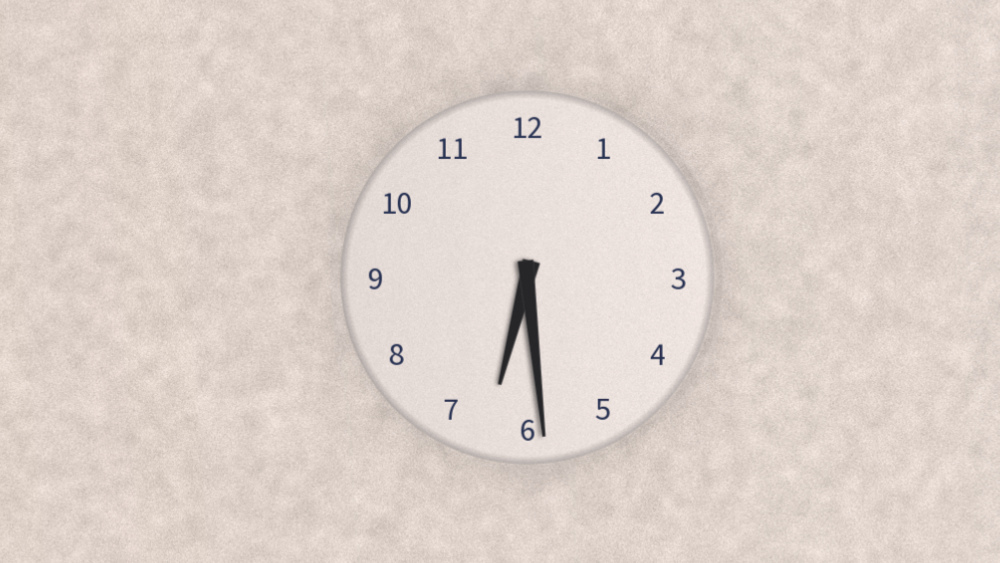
6:29
